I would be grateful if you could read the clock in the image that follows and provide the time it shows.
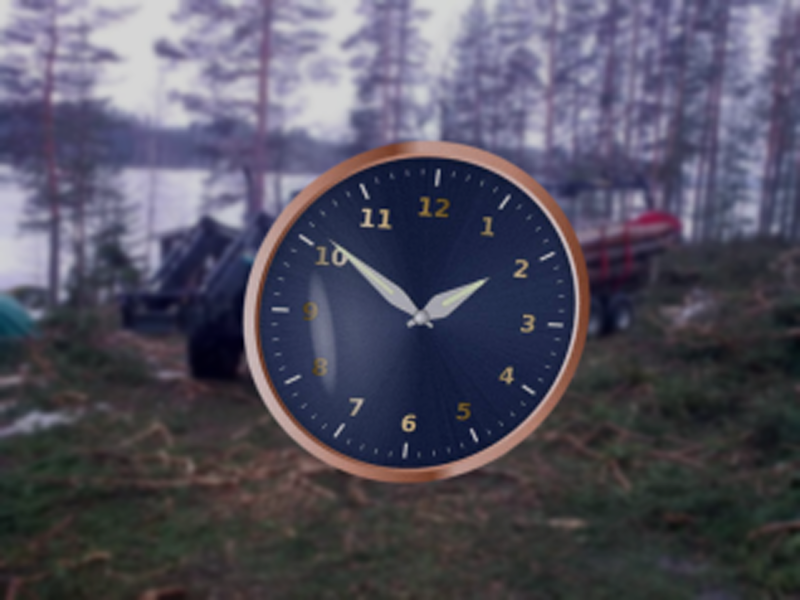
1:51
